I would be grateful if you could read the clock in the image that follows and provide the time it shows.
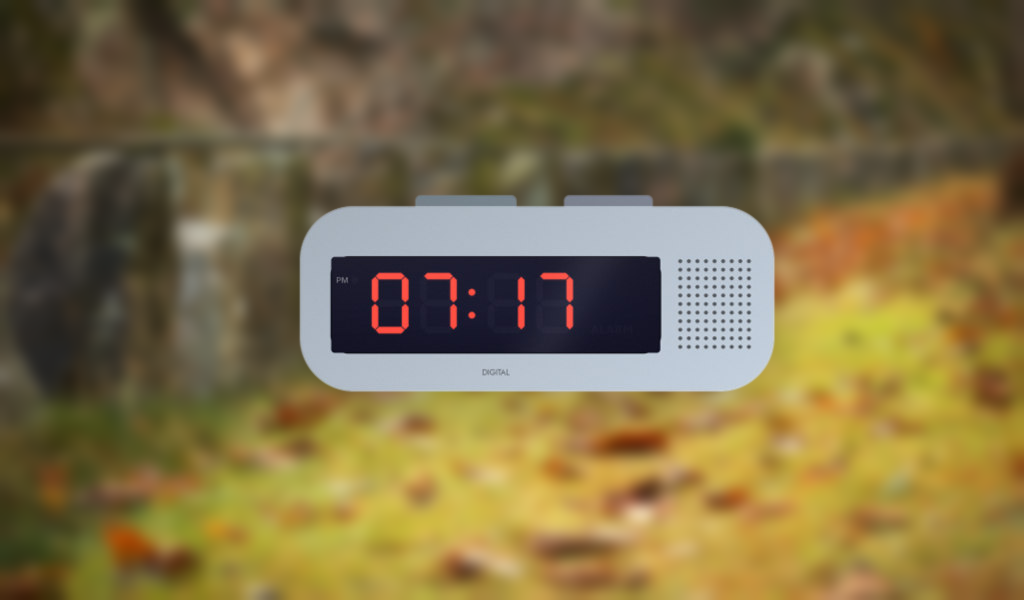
7:17
